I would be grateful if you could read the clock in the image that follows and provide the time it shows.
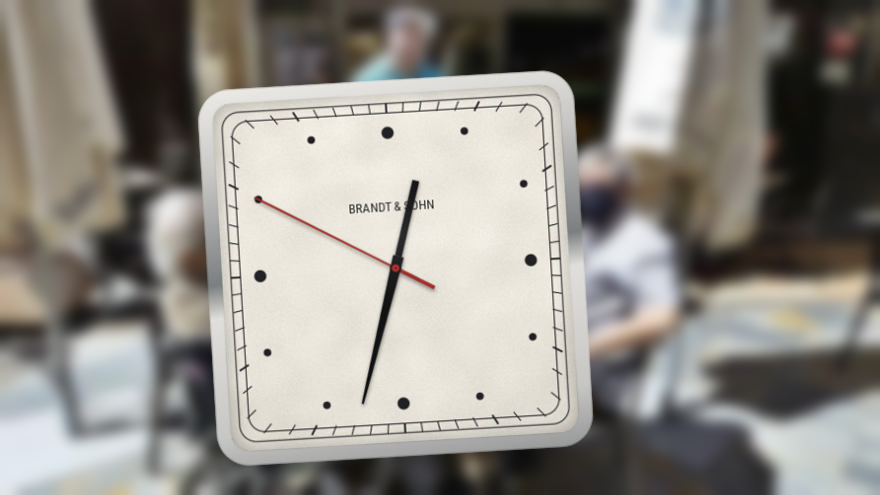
12:32:50
